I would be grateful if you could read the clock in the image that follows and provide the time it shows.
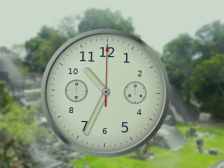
10:34
